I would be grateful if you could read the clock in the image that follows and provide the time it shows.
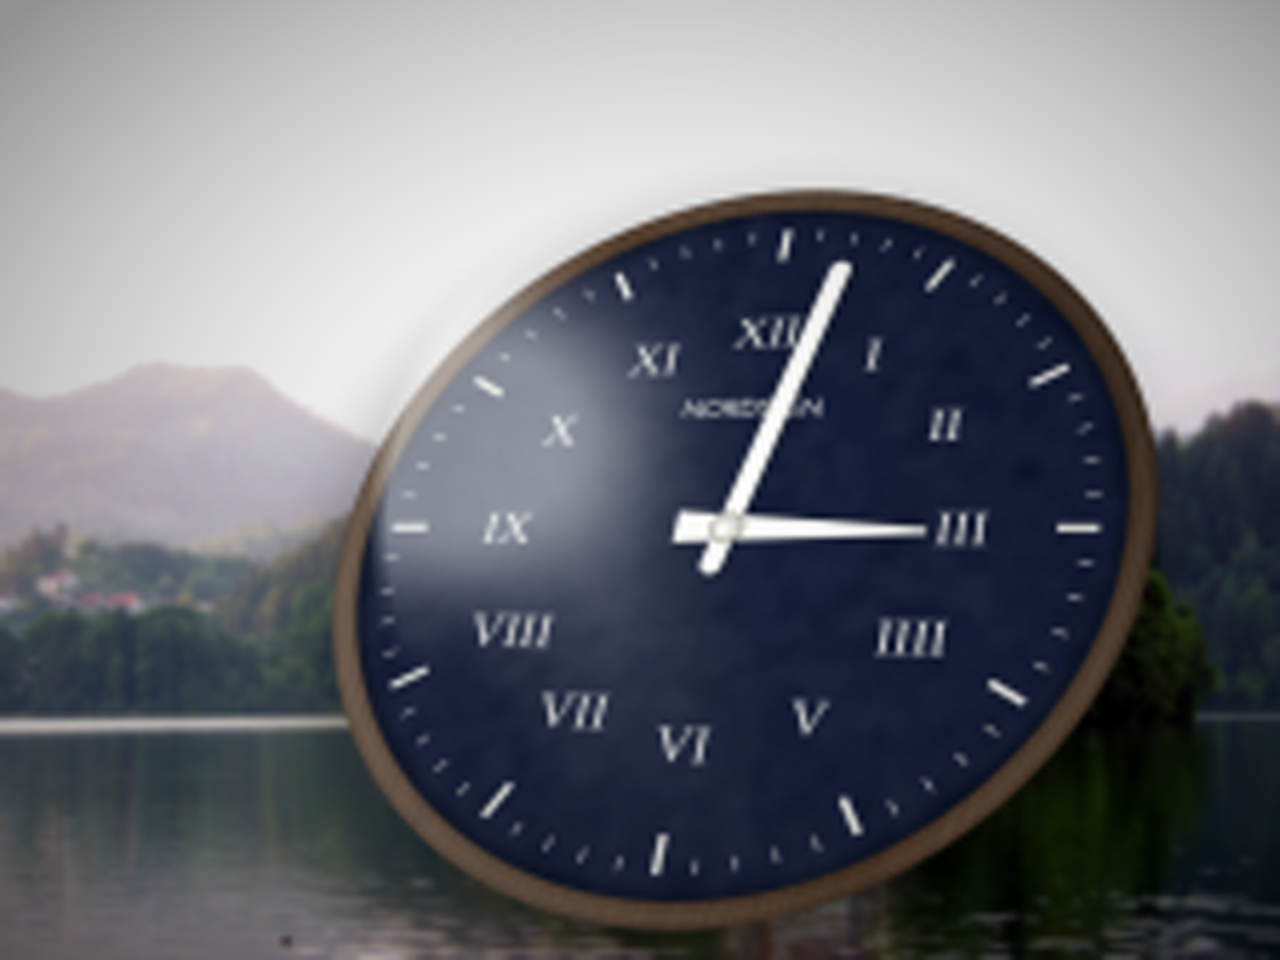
3:02
